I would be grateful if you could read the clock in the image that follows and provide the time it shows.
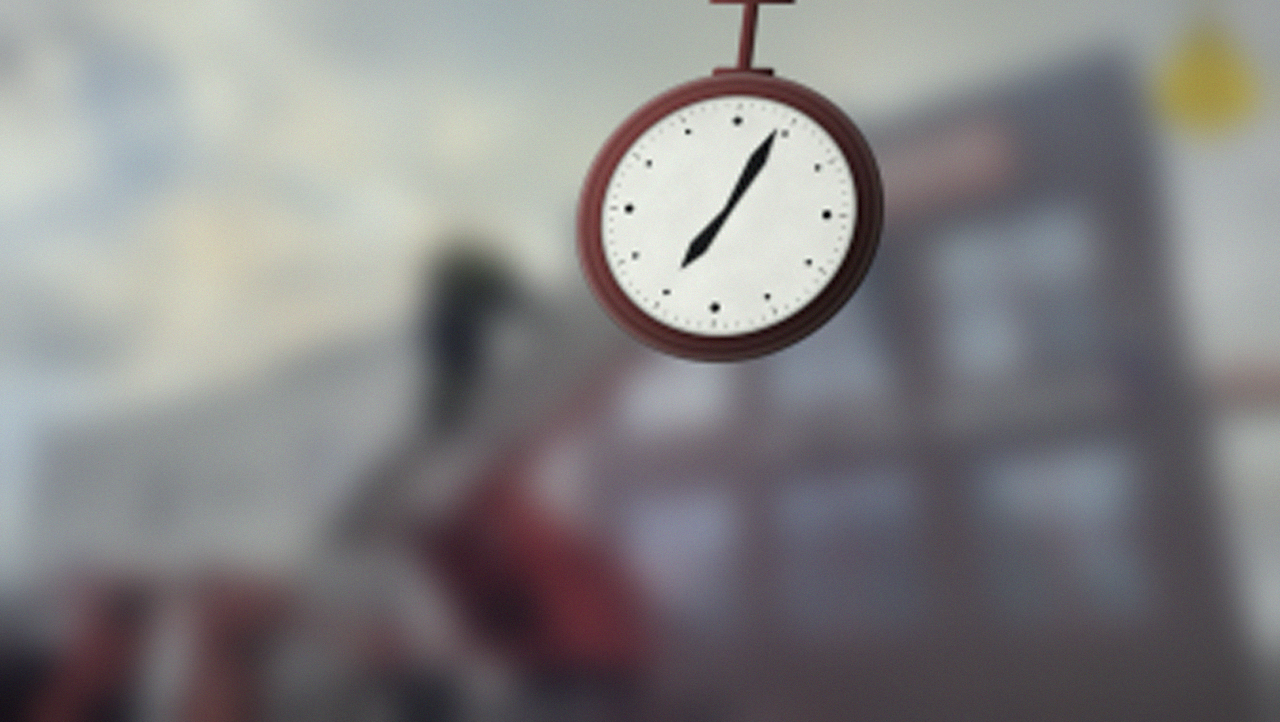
7:04
